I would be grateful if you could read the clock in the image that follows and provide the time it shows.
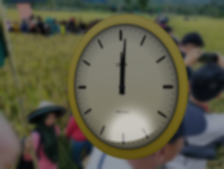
12:01
